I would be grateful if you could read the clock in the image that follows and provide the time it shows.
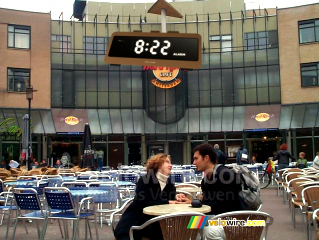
8:22
